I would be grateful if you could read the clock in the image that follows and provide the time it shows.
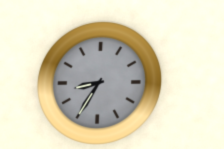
8:35
